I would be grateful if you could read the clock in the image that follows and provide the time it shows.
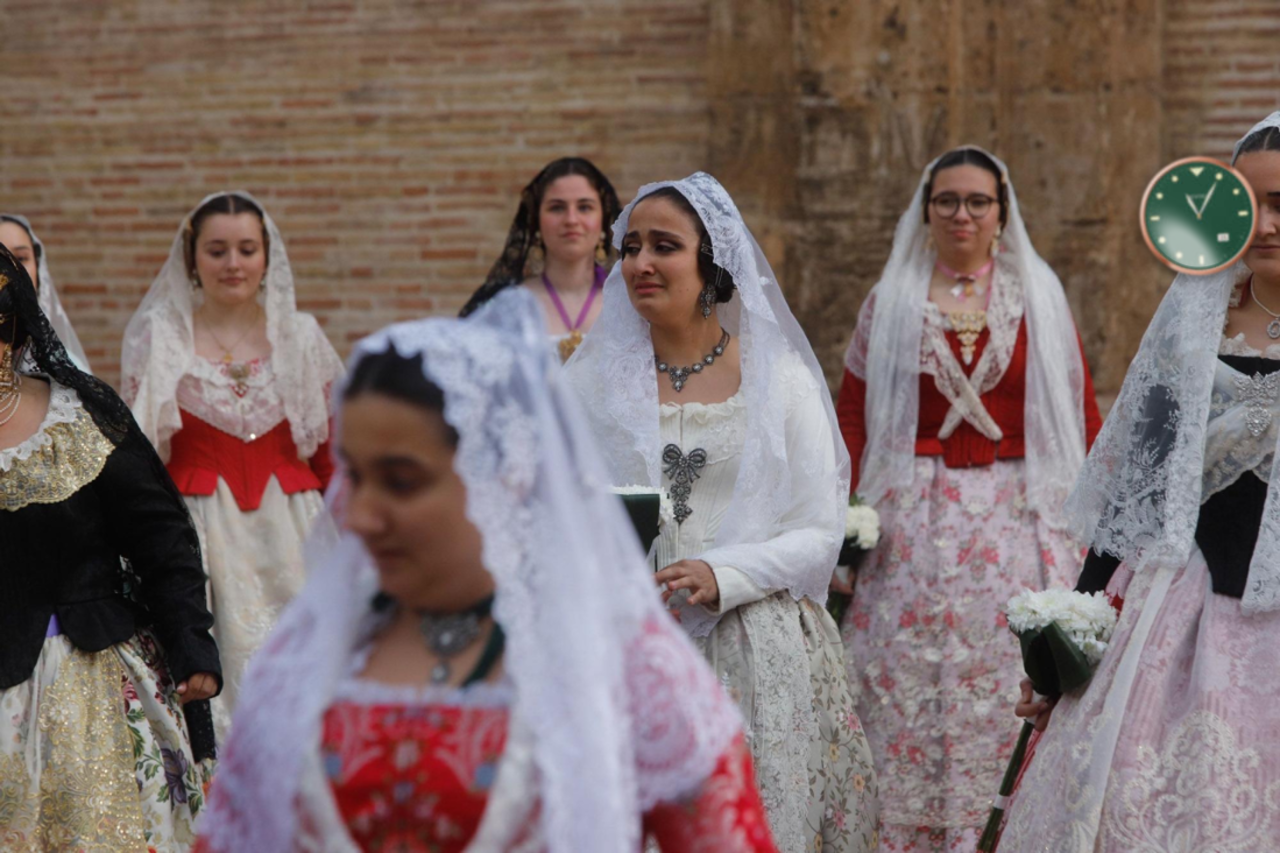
11:05
